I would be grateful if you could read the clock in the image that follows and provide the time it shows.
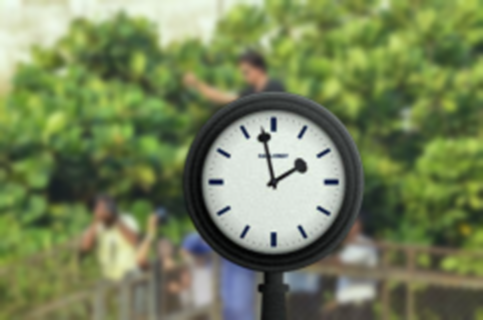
1:58
